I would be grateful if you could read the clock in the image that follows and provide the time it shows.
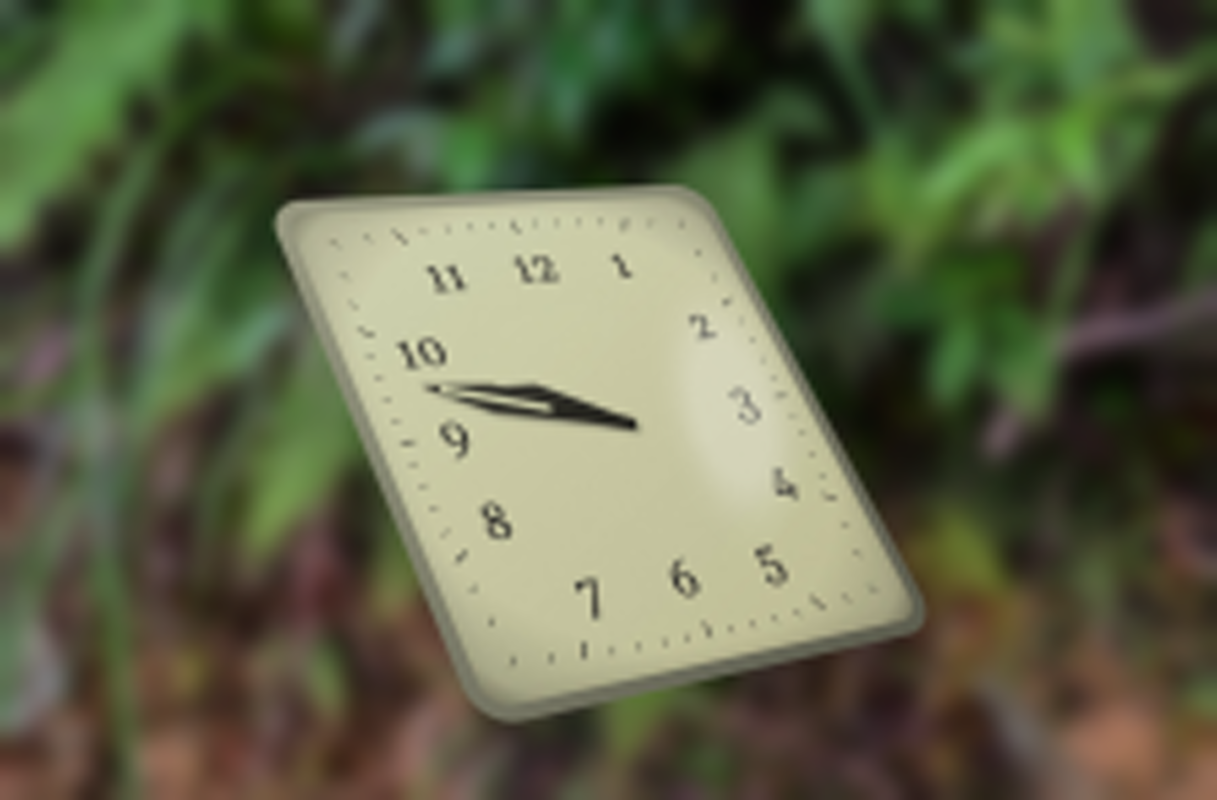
9:48
